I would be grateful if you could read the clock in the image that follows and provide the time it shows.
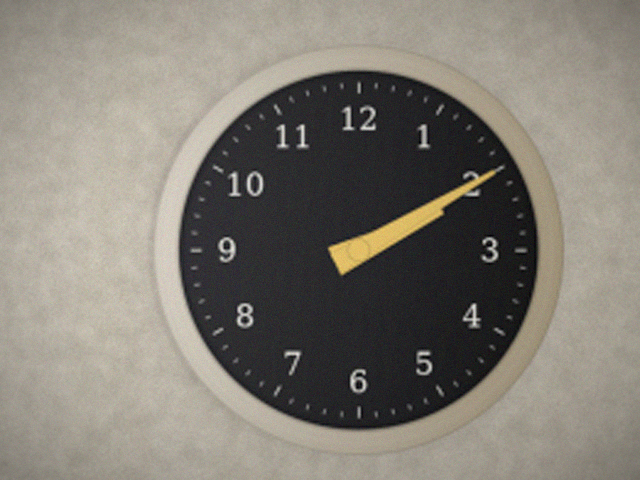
2:10
